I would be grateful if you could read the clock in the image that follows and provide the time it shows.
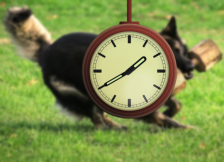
1:40
